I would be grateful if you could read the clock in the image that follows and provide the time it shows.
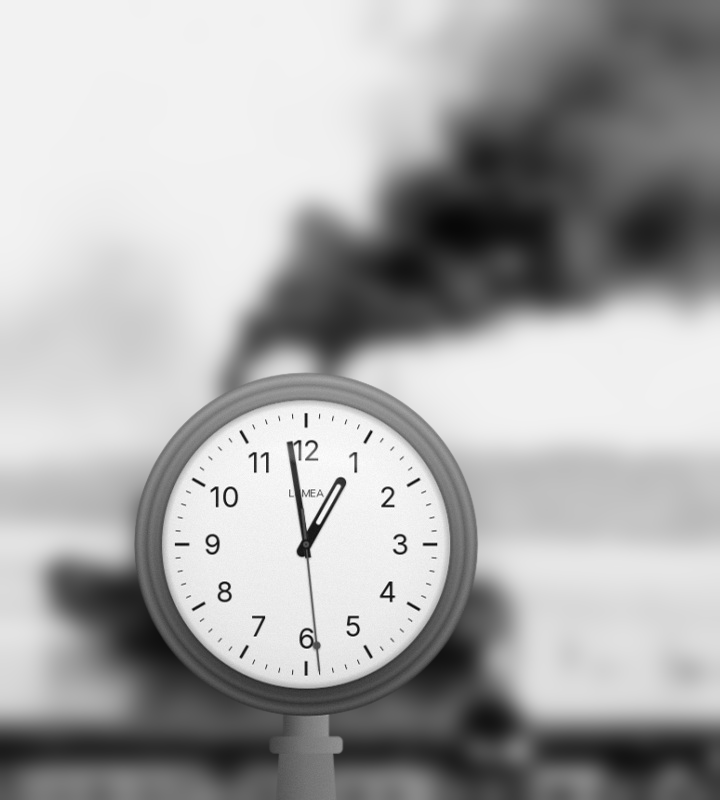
12:58:29
